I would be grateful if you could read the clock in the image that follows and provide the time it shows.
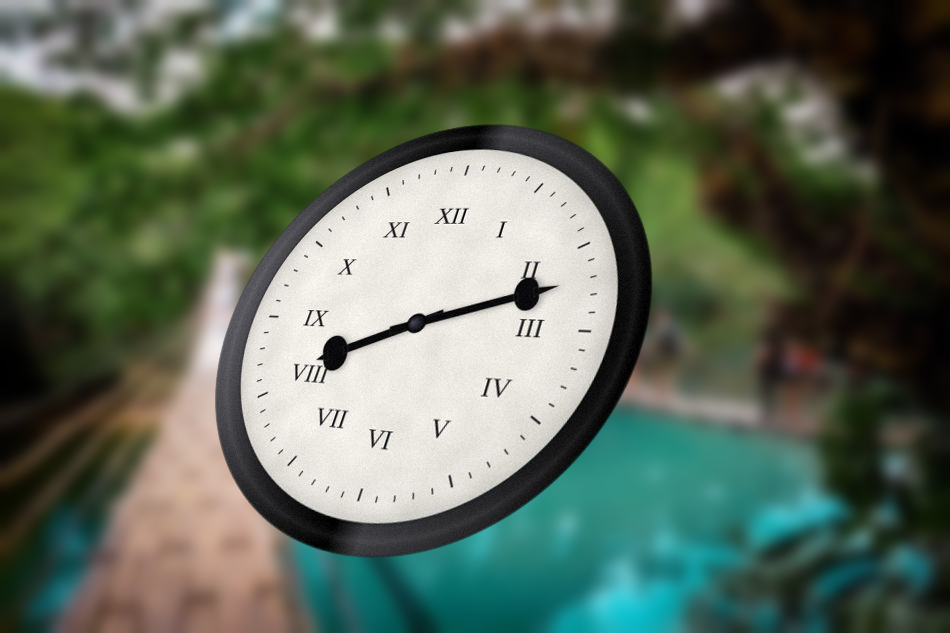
8:12
